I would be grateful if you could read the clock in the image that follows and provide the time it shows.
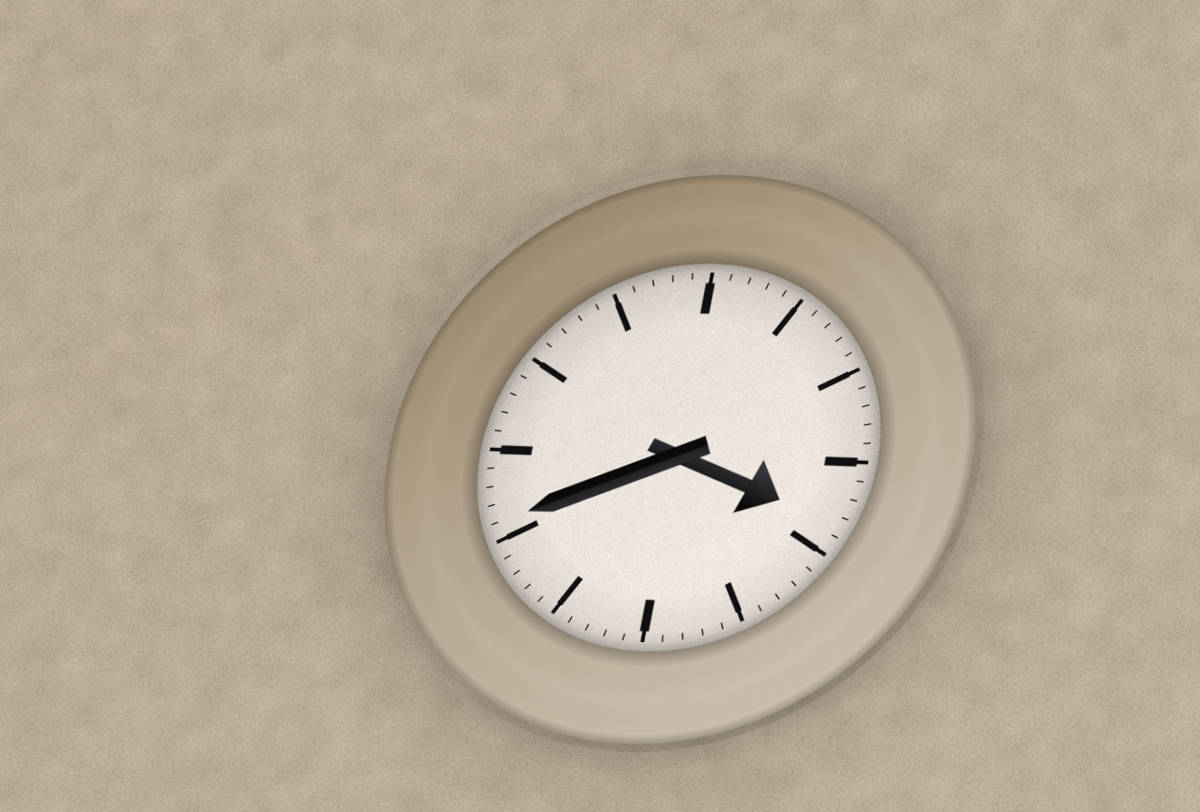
3:41
